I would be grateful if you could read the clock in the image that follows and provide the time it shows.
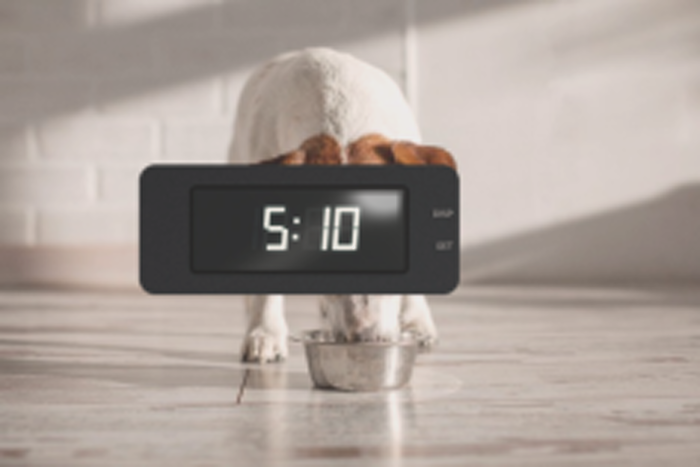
5:10
